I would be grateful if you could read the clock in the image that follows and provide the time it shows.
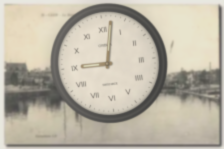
9:02
